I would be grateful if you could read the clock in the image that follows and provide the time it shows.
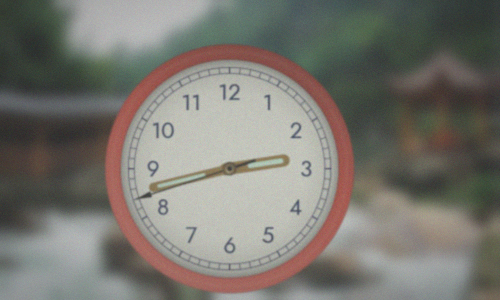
2:42:42
